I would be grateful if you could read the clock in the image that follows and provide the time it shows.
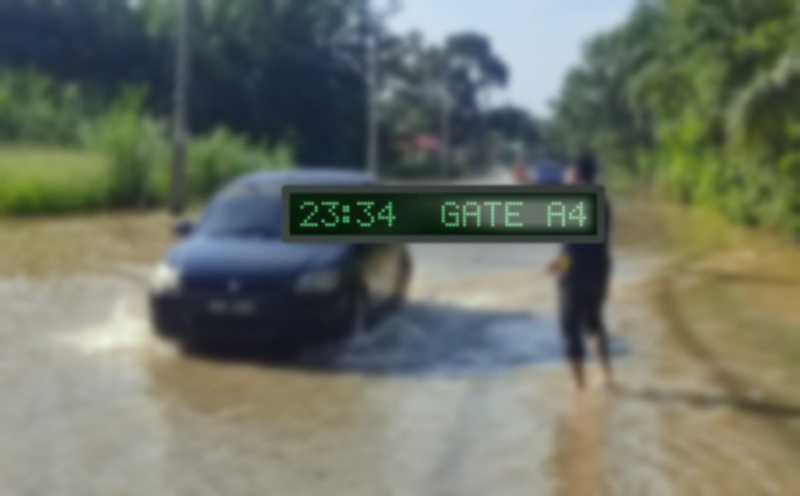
23:34
